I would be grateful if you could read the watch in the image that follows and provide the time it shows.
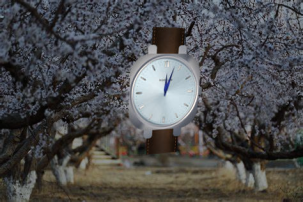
12:03
